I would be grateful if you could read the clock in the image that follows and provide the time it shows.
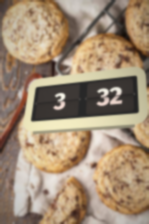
3:32
